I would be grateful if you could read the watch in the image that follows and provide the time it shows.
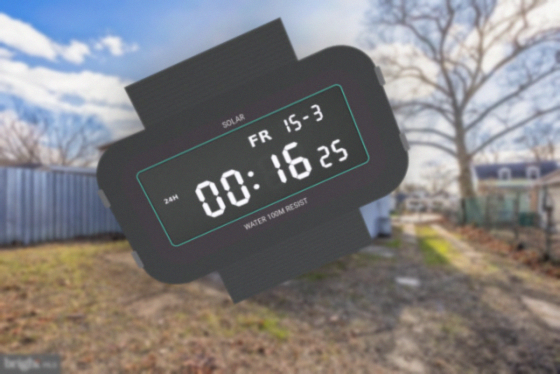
0:16:25
